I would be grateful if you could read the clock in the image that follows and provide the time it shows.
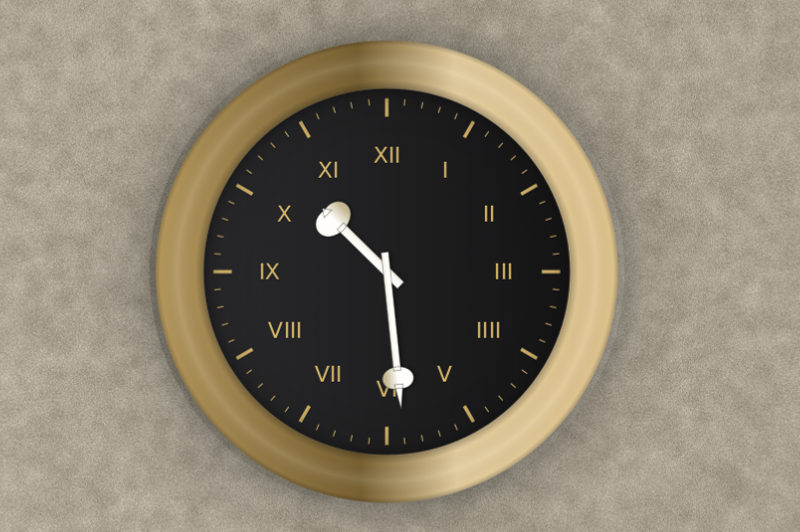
10:29
